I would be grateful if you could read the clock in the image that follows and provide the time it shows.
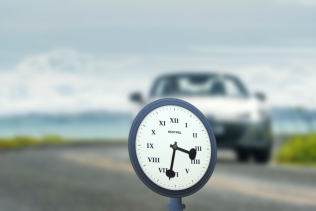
3:32
